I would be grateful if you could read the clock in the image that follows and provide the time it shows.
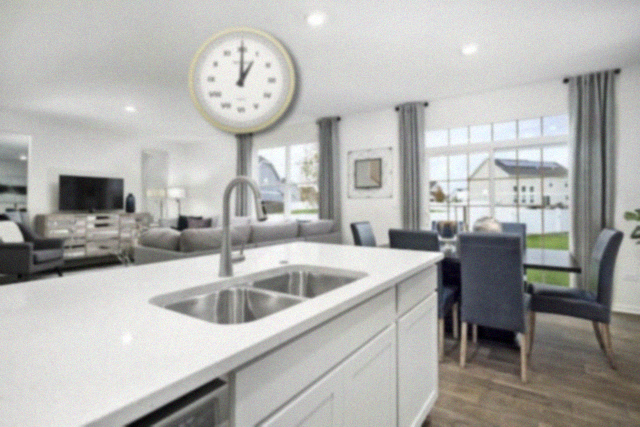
1:00
